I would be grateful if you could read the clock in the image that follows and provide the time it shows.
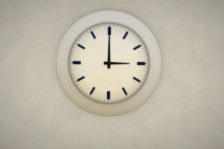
3:00
